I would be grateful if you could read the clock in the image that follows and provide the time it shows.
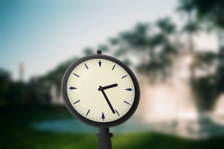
2:26
